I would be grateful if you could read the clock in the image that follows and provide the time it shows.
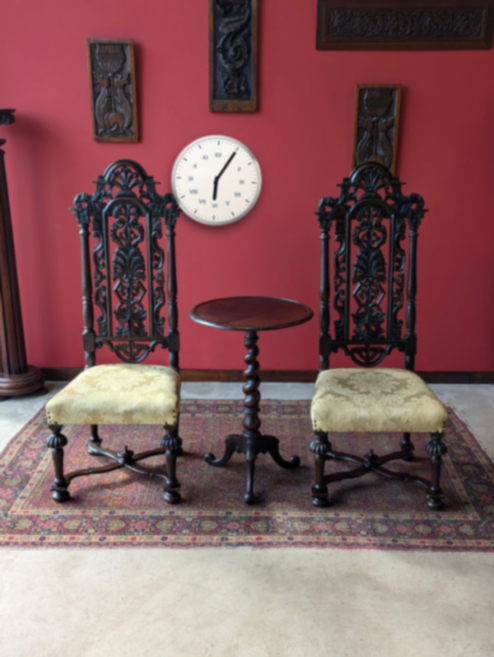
6:05
